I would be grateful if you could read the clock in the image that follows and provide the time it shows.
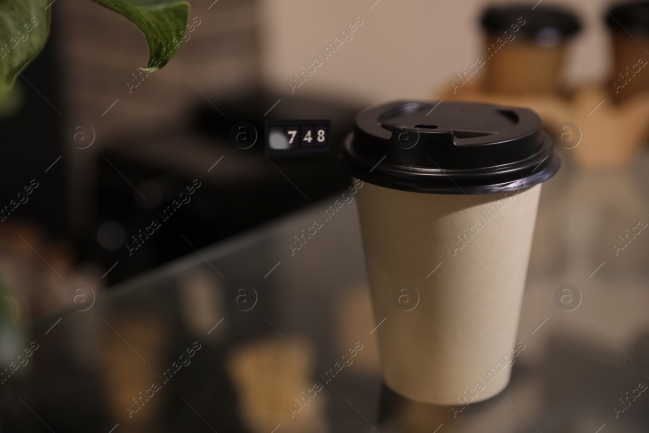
7:48
